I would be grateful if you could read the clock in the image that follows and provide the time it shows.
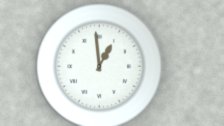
12:59
